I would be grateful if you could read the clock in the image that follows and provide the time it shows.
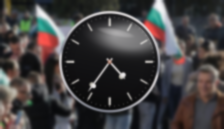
4:36
